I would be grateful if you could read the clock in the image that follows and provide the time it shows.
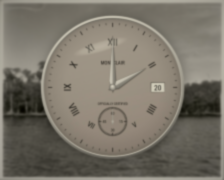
2:00
